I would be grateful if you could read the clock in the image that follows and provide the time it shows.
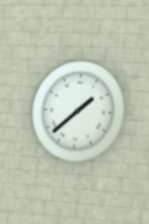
1:38
